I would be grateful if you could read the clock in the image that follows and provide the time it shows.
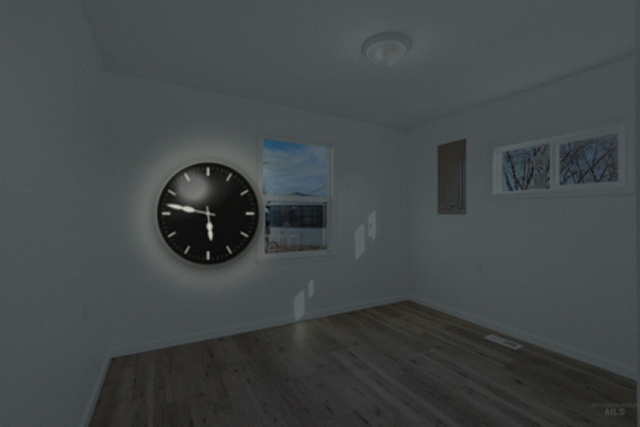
5:47
